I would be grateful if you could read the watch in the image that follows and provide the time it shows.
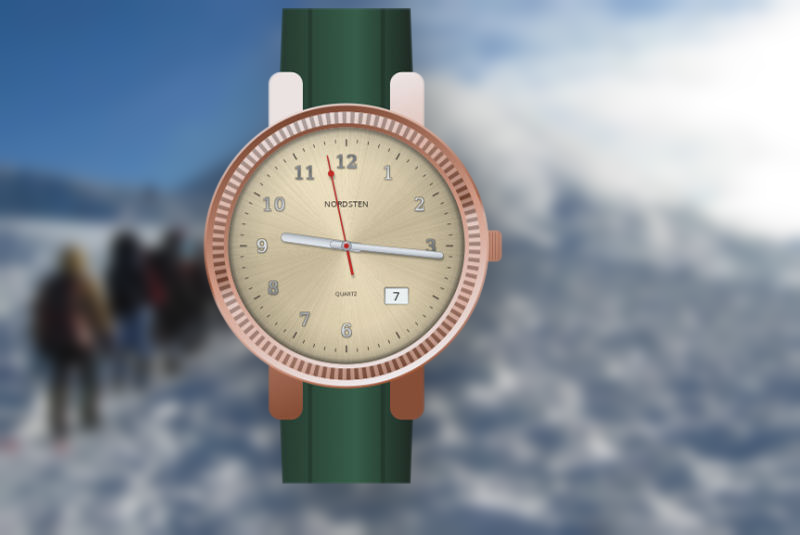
9:15:58
